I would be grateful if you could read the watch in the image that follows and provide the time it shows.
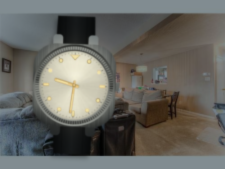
9:31
